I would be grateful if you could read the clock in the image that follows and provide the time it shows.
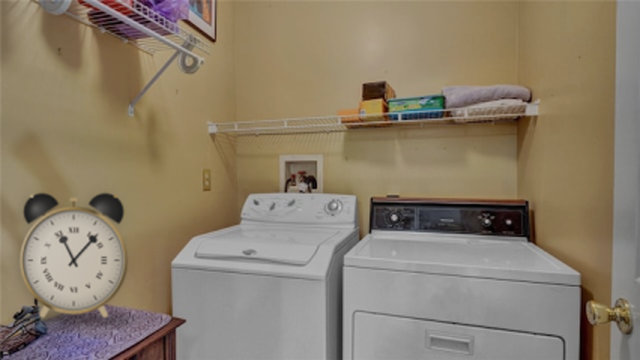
11:07
